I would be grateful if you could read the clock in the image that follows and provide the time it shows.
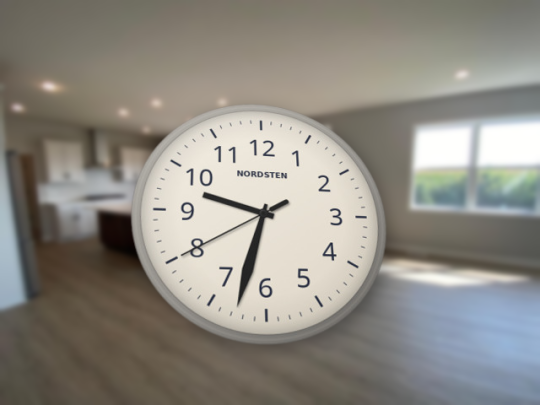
9:32:40
